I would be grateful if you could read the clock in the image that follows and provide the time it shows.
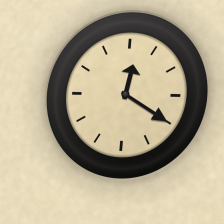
12:20
